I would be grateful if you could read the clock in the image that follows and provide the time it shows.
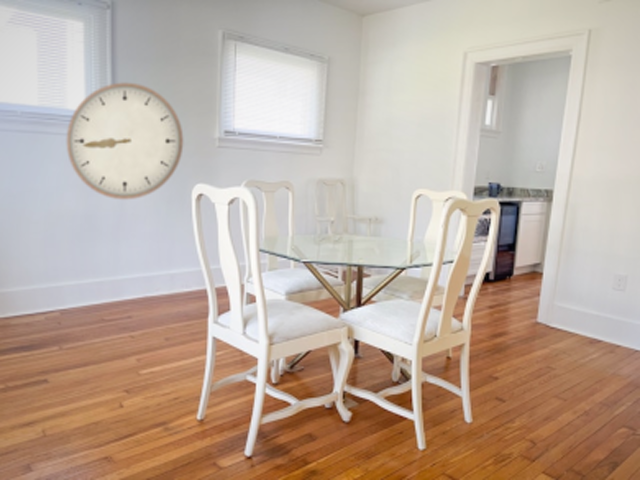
8:44
